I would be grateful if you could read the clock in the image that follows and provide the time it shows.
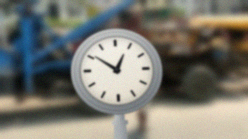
12:51
